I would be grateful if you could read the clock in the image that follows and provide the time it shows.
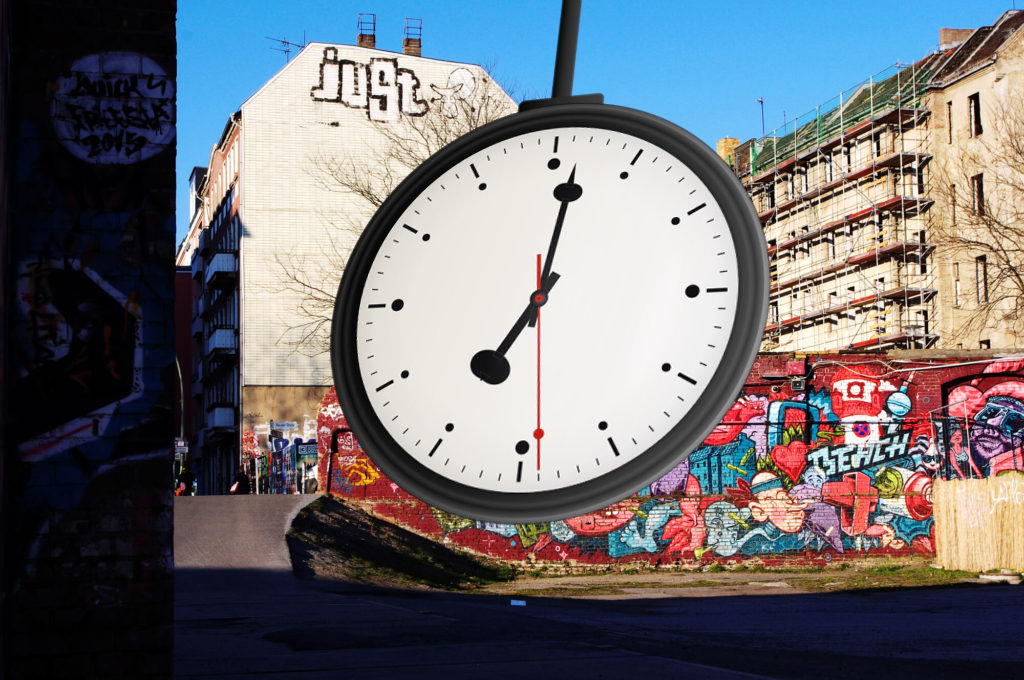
7:01:29
